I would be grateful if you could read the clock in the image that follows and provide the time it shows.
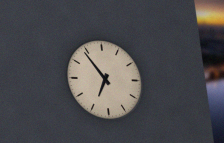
6:54
